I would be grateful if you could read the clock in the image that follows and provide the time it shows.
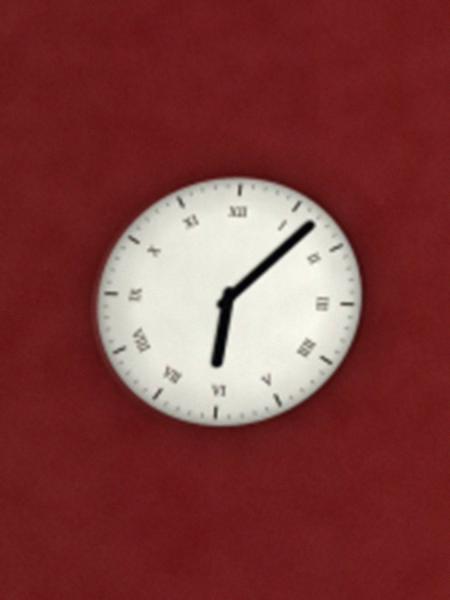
6:07
